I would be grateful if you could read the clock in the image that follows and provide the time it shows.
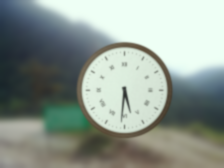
5:31
